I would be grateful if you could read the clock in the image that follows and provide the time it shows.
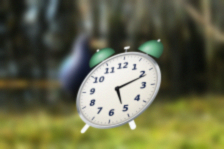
5:11
